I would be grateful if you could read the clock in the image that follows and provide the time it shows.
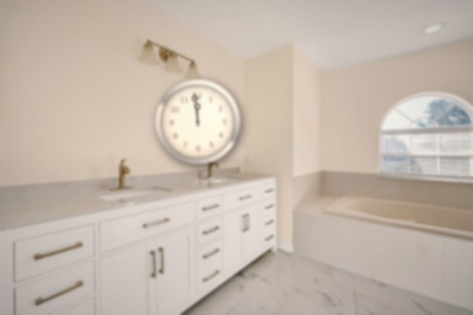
11:59
